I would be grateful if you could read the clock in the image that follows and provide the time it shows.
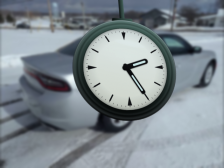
2:25
